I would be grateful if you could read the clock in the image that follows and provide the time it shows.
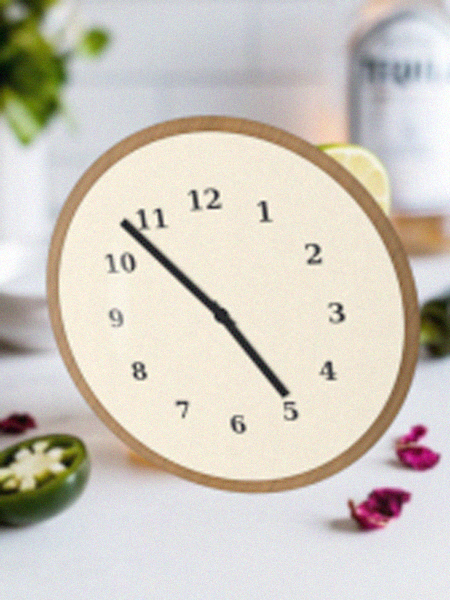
4:53
